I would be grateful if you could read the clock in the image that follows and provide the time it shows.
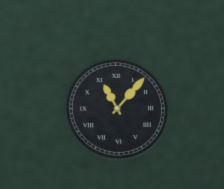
11:07
